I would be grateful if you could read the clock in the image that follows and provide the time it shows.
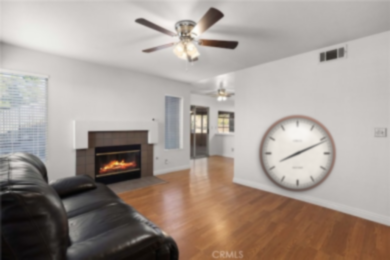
8:11
